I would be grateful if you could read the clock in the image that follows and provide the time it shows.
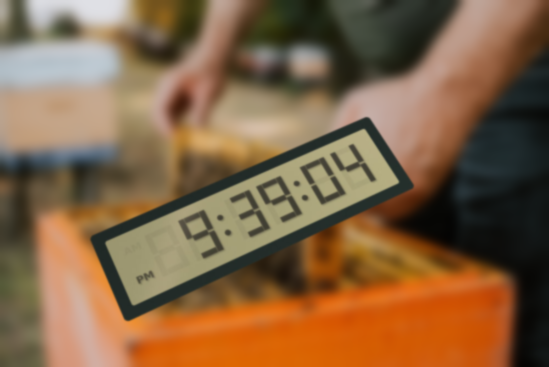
9:39:04
